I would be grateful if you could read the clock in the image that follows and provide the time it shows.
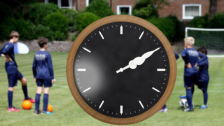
2:10
